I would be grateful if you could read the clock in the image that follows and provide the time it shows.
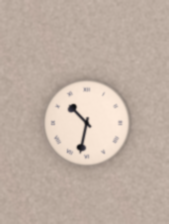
10:32
